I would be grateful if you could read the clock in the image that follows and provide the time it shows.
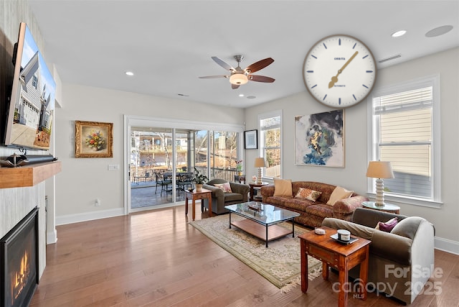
7:07
